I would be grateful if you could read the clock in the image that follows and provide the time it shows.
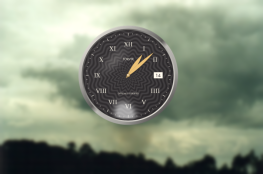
1:08
